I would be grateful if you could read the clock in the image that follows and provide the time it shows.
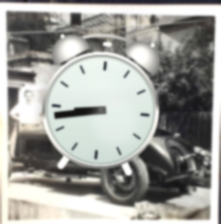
8:43
